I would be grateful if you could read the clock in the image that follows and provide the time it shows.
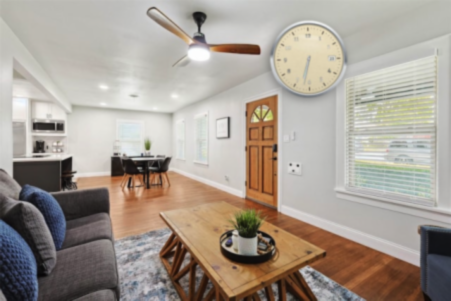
6:32
